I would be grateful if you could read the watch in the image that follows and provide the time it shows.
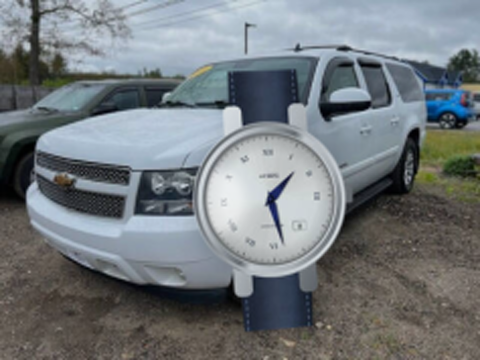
1:28
